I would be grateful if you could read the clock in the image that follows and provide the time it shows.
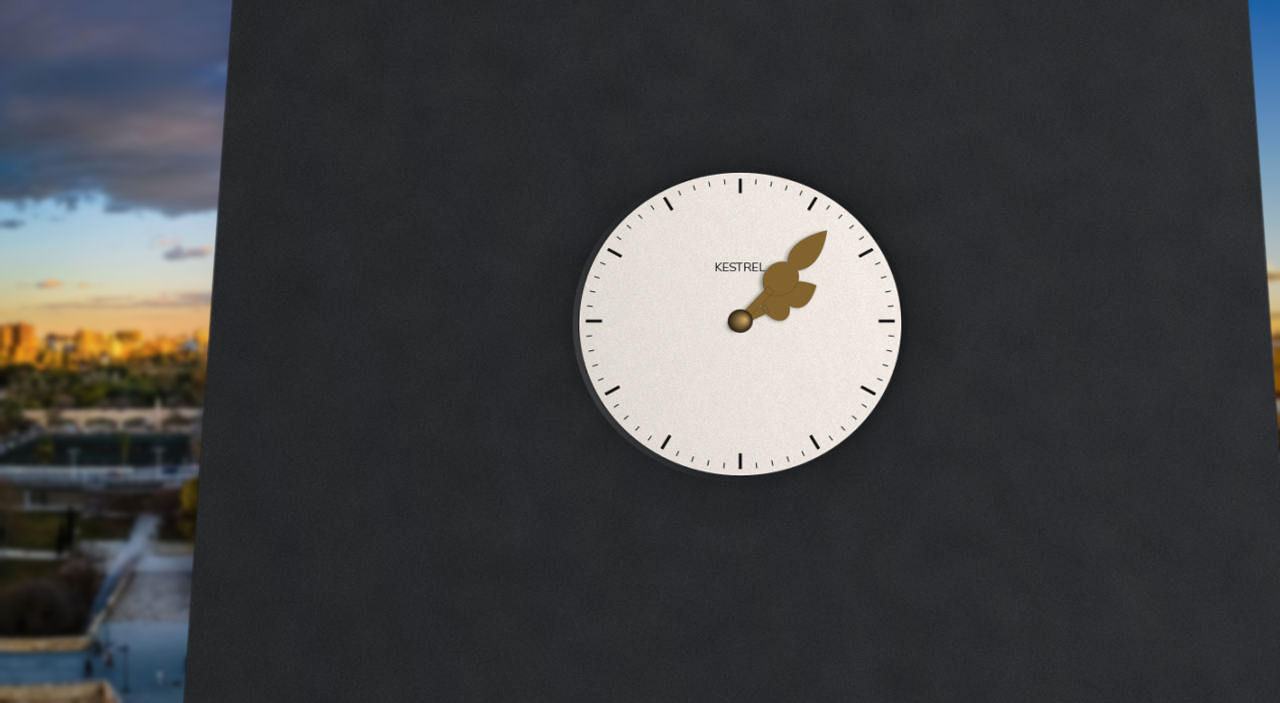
2:07
